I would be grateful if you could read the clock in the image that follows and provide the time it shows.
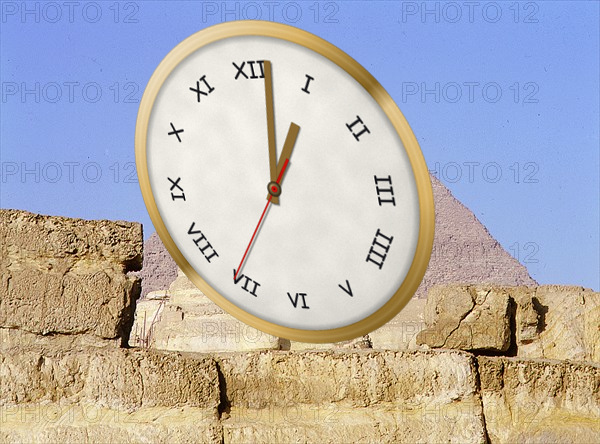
1:01:36
